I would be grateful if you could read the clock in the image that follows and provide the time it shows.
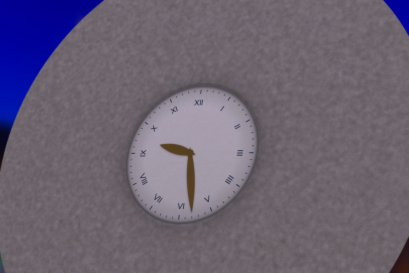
9:28
